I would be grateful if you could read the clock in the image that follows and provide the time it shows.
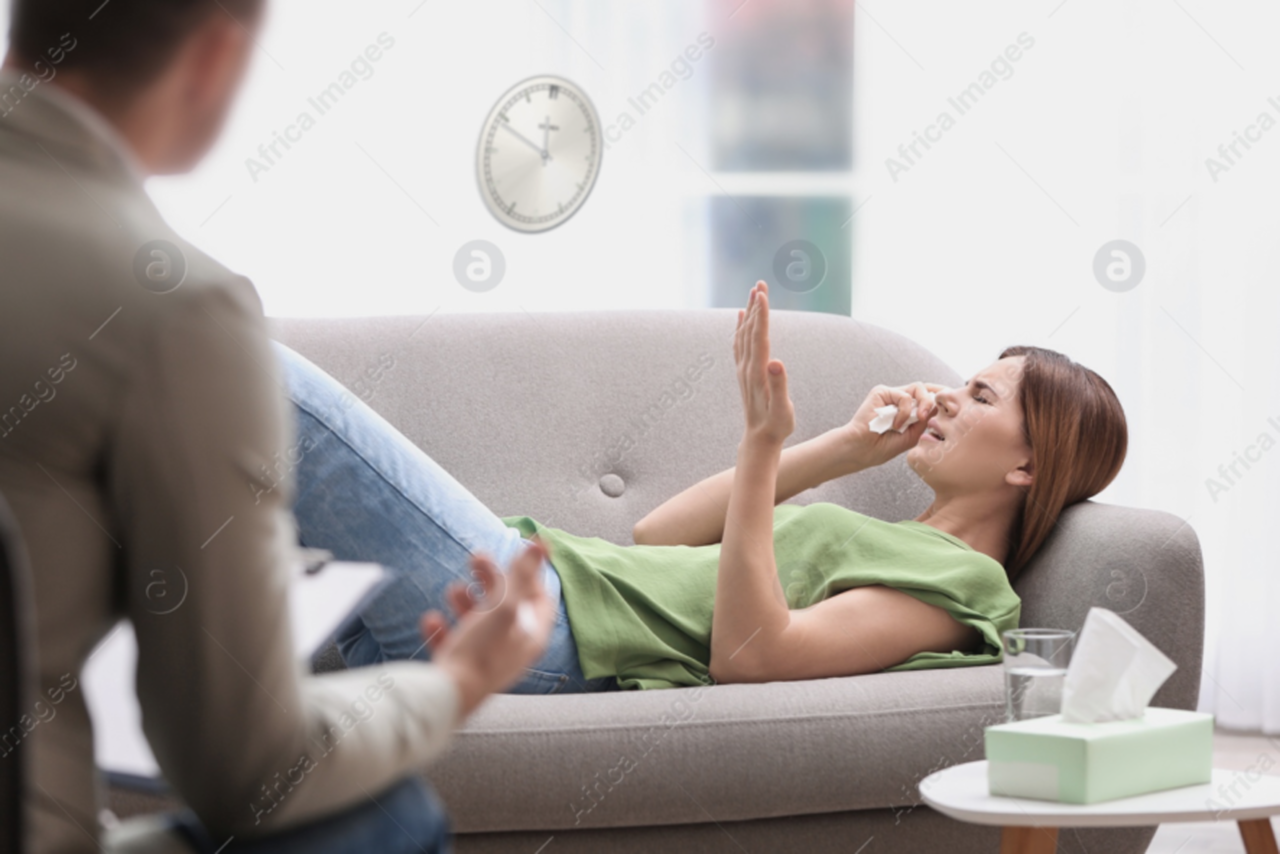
11:49
